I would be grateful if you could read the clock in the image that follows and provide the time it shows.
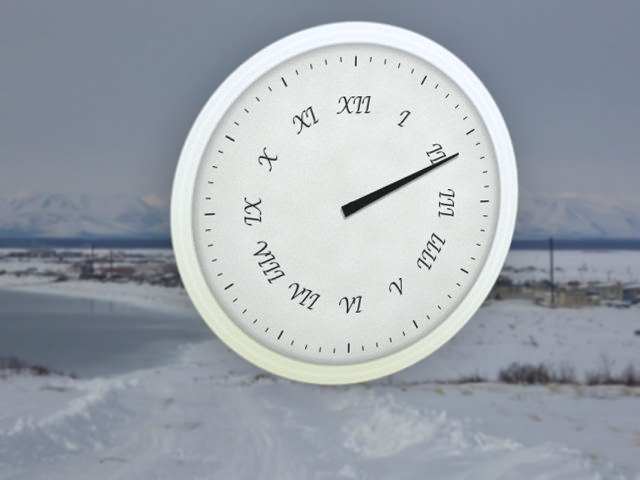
2:11
